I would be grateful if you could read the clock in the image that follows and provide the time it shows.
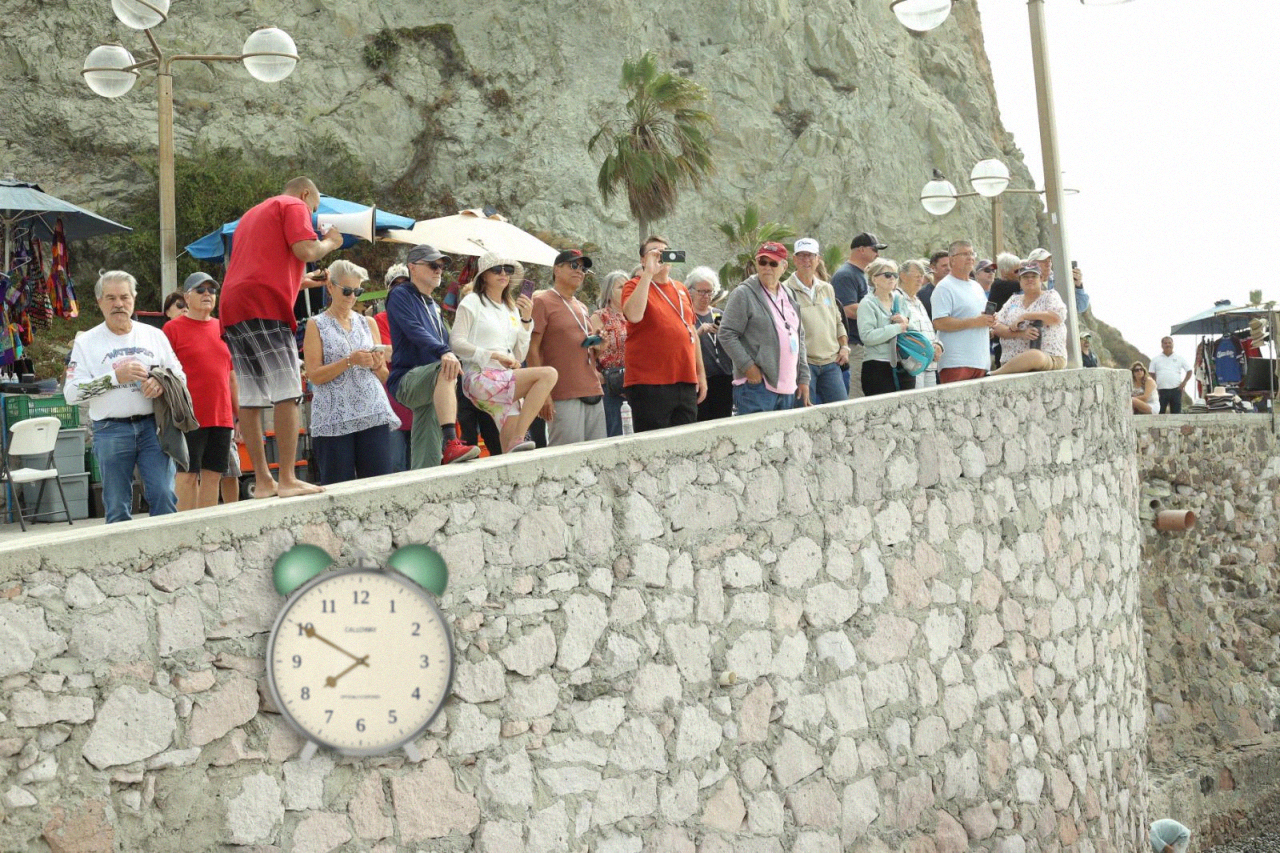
7:50
